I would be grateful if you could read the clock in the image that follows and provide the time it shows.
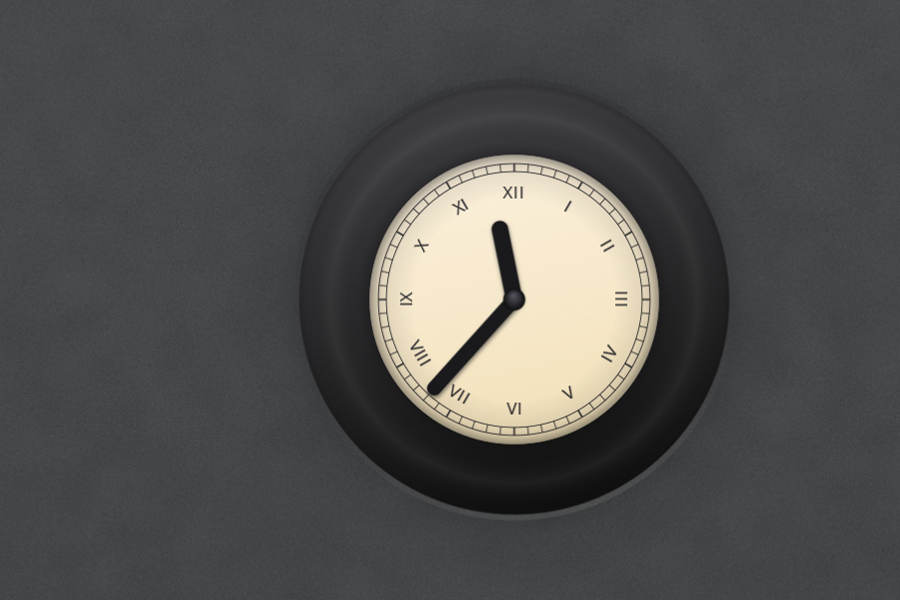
11:37
